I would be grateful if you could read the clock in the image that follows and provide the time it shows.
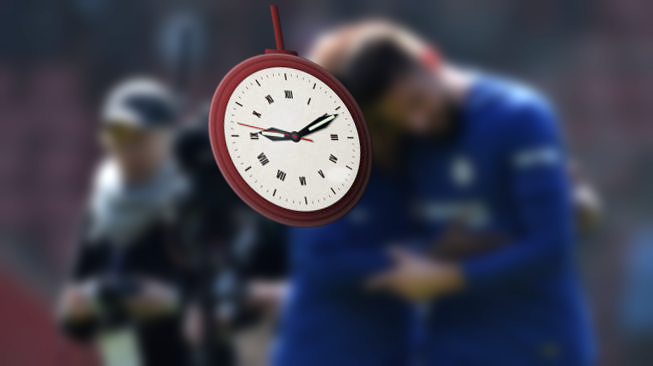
9:10:47
